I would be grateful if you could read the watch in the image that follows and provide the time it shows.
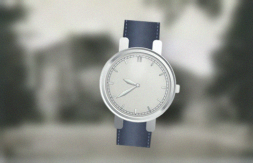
9:39
